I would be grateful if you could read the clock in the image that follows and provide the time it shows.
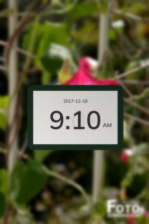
9:10
